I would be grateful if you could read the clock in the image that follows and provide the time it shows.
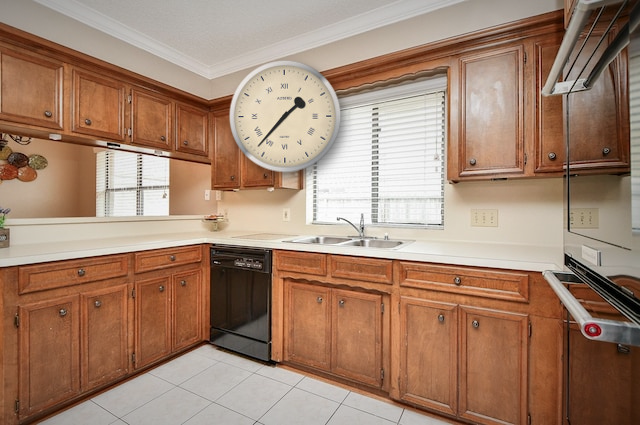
1:37
